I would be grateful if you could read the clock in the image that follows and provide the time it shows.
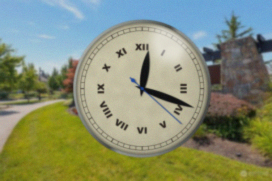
12:18:22
